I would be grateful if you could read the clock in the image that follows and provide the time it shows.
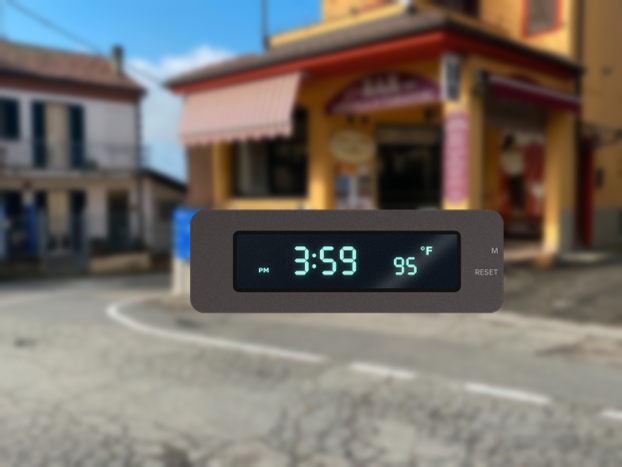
3:59
